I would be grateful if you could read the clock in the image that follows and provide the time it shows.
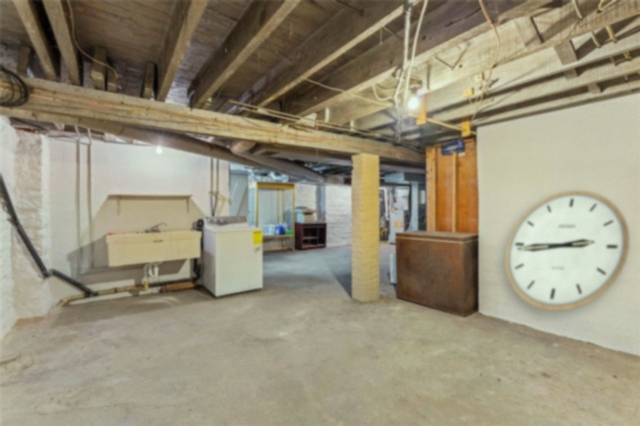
2:44
